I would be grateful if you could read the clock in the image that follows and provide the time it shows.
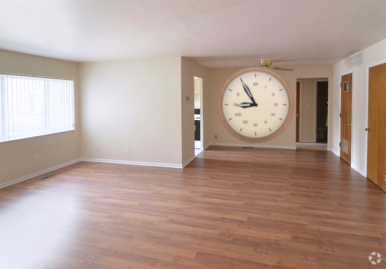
8:55
